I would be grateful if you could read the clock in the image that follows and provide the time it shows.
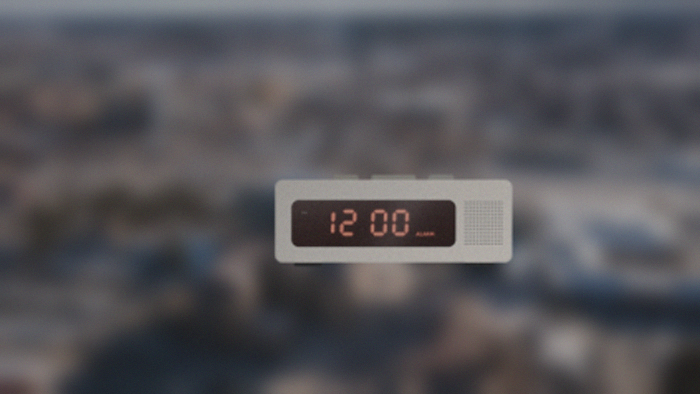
12:00
